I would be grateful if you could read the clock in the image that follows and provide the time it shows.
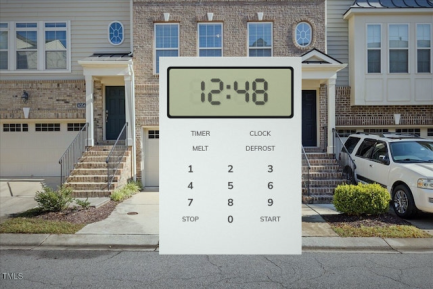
12:48
